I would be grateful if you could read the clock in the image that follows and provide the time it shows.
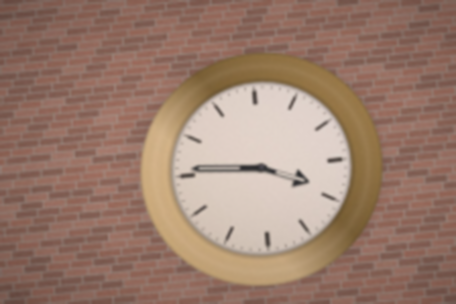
3:46
